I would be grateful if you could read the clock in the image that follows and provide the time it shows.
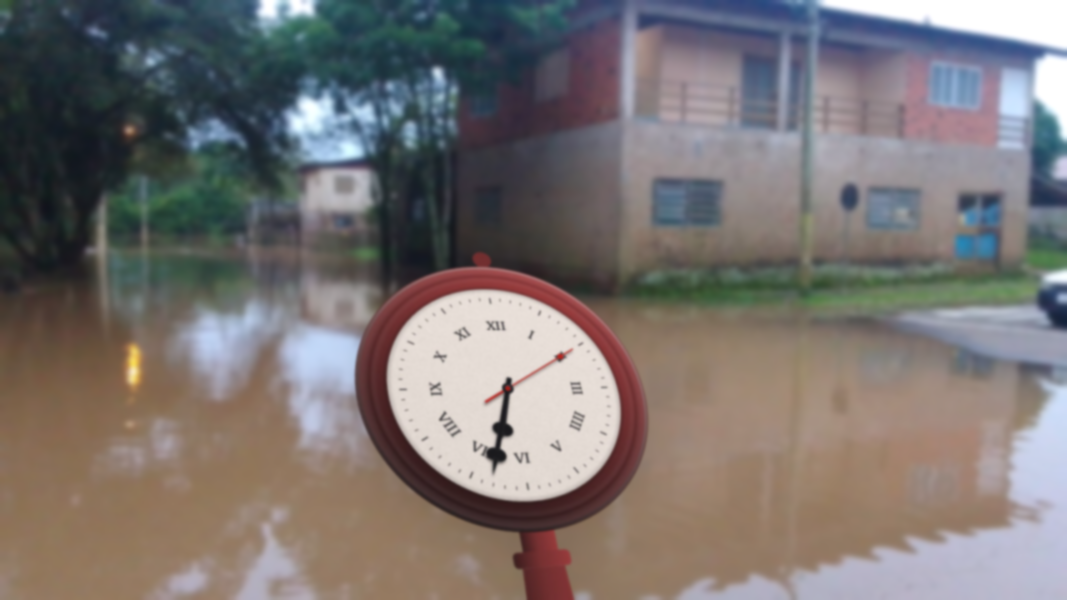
6:33:10
